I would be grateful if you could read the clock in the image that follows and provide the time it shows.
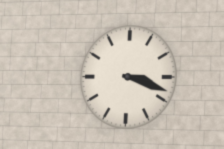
3:18
